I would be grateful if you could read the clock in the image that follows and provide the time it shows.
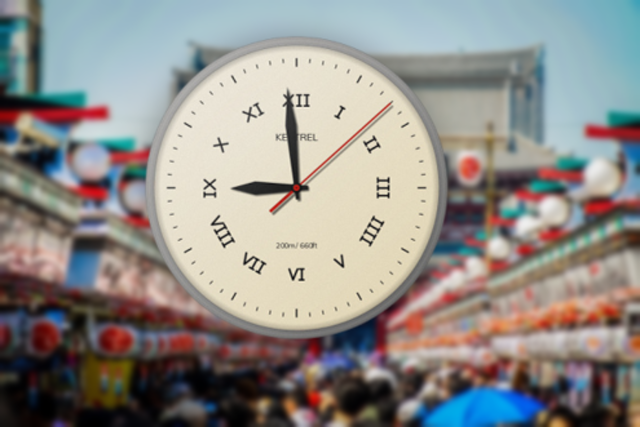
8:59:08
